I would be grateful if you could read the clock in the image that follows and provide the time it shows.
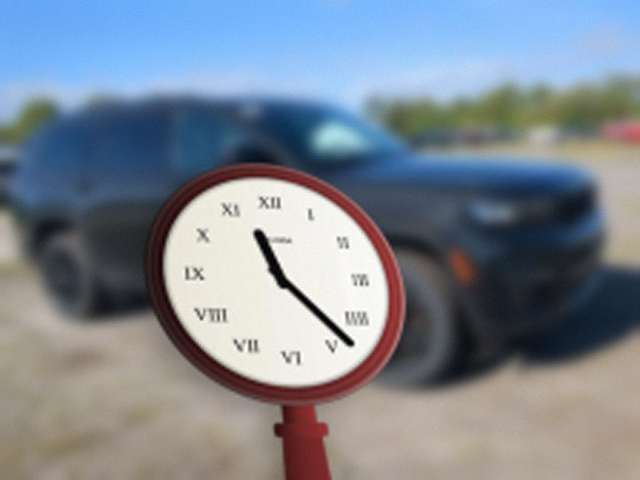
11:23
